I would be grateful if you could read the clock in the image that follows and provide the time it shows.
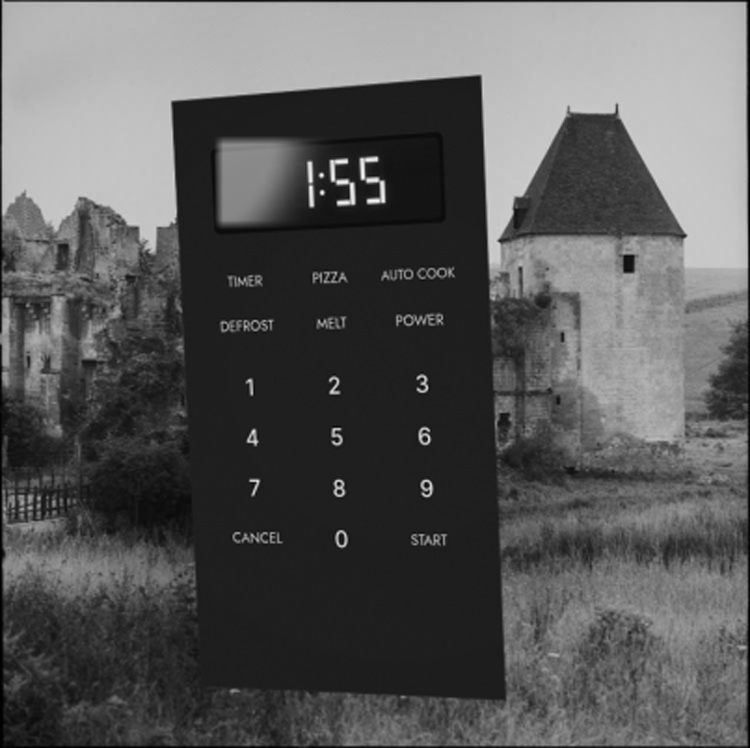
1:55
